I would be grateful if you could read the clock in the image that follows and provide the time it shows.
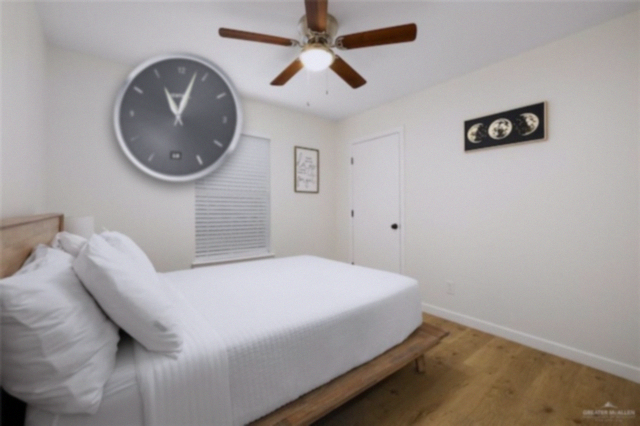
11:03
